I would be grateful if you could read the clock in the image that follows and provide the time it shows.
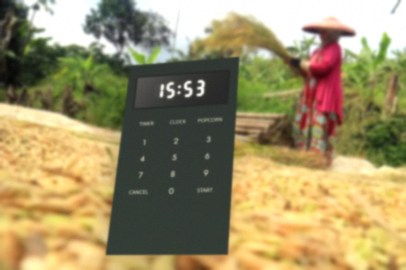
15:53
